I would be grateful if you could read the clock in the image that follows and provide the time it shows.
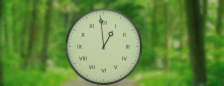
12:59
